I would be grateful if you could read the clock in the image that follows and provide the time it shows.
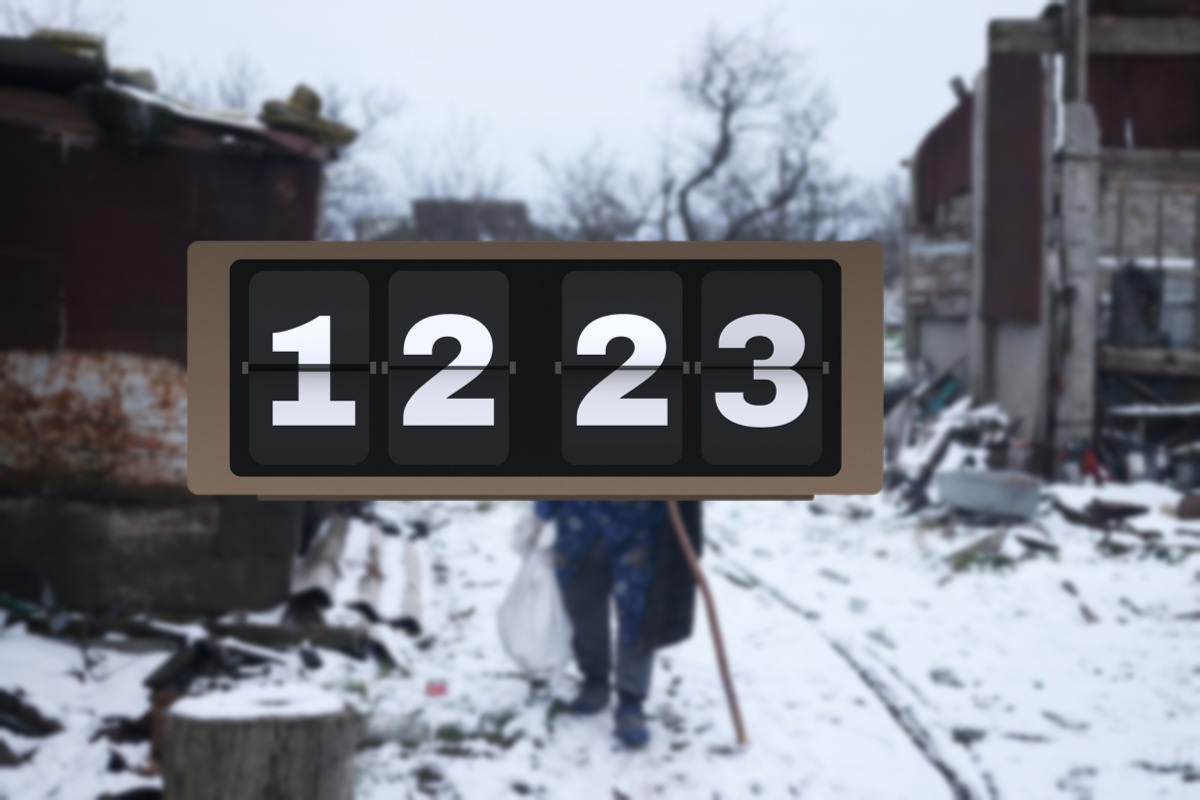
12:23
